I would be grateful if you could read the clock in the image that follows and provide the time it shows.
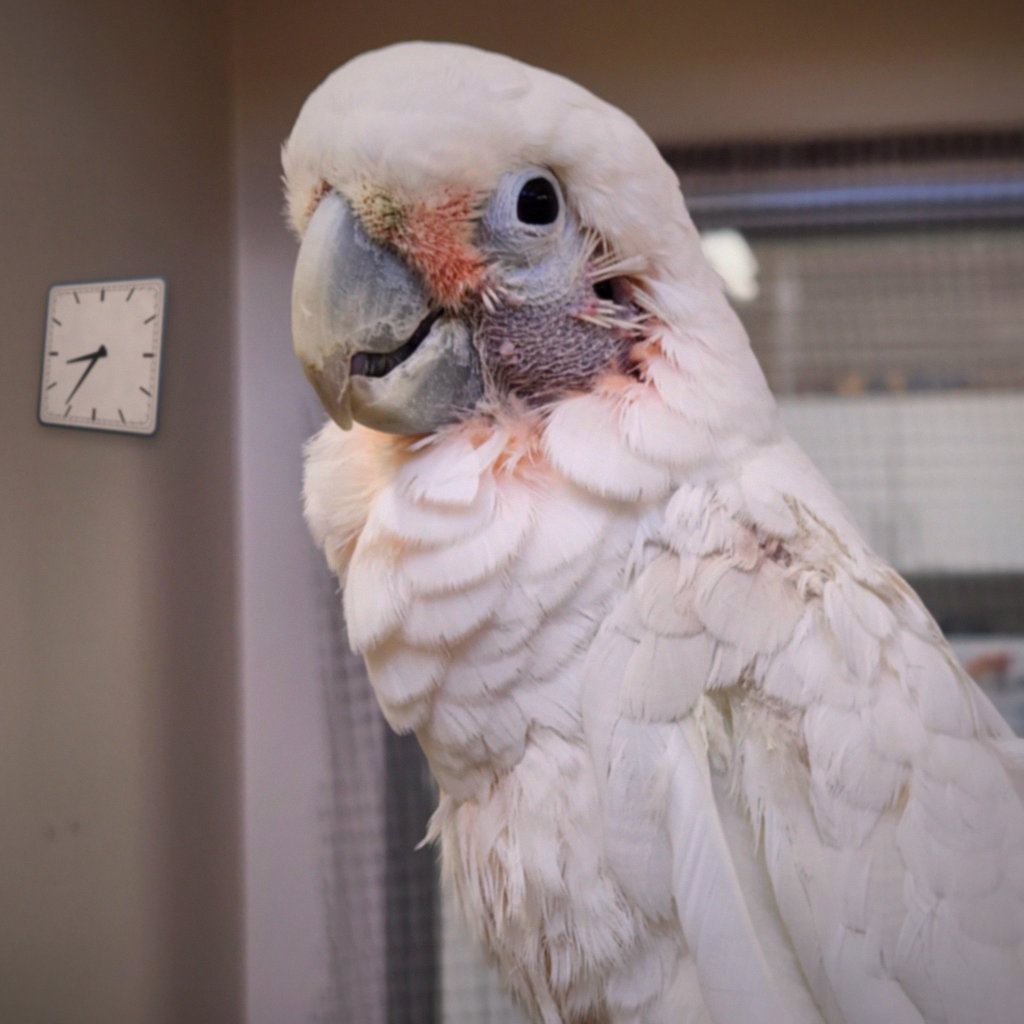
8:36
